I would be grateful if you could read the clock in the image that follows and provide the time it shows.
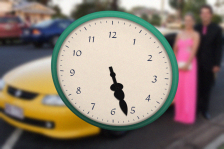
5:27
